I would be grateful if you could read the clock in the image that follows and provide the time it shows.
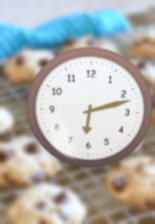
6:12
